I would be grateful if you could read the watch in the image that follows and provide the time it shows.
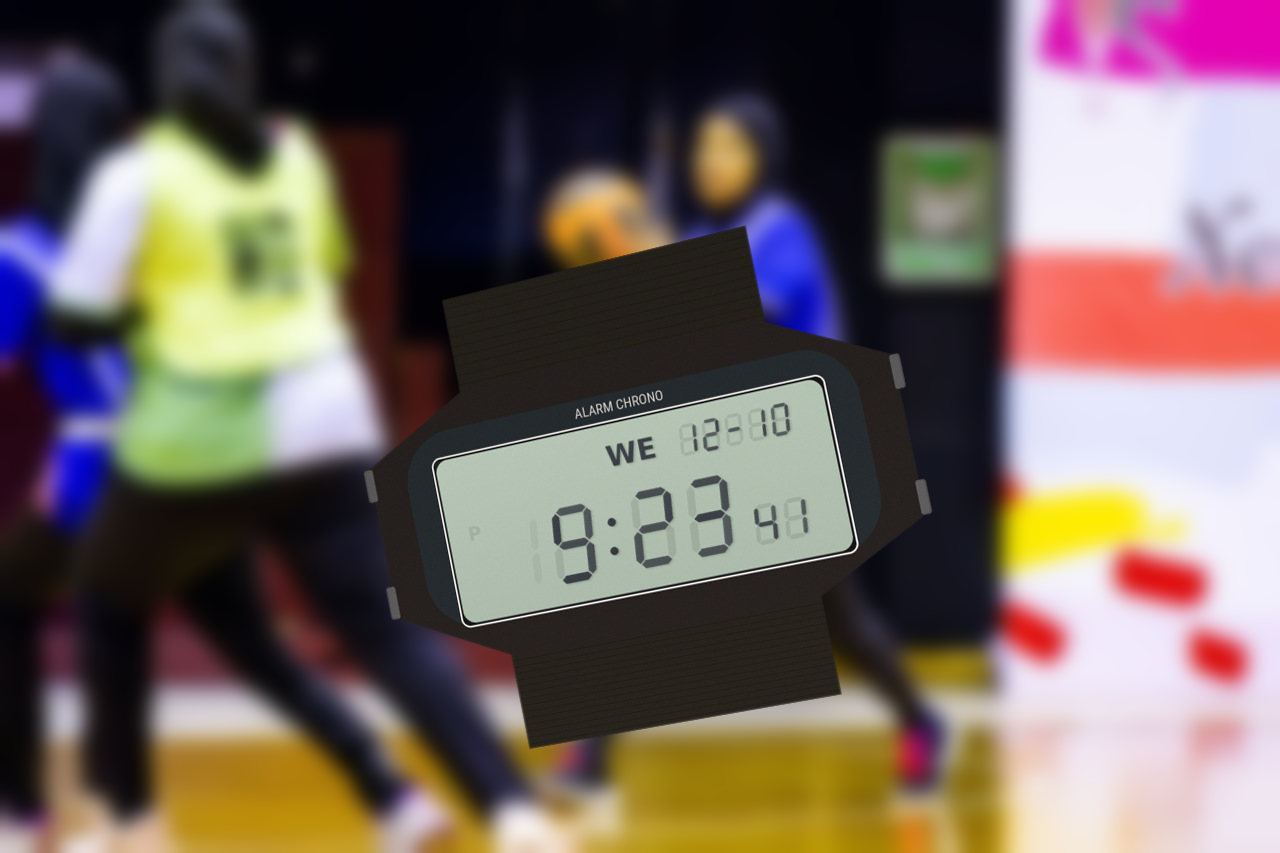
9:23:41
